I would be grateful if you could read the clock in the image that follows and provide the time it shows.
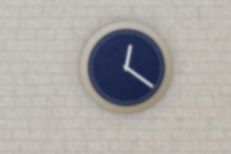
12:21
